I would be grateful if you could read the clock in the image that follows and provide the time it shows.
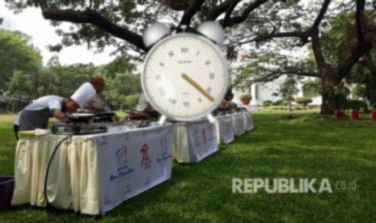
4:22
